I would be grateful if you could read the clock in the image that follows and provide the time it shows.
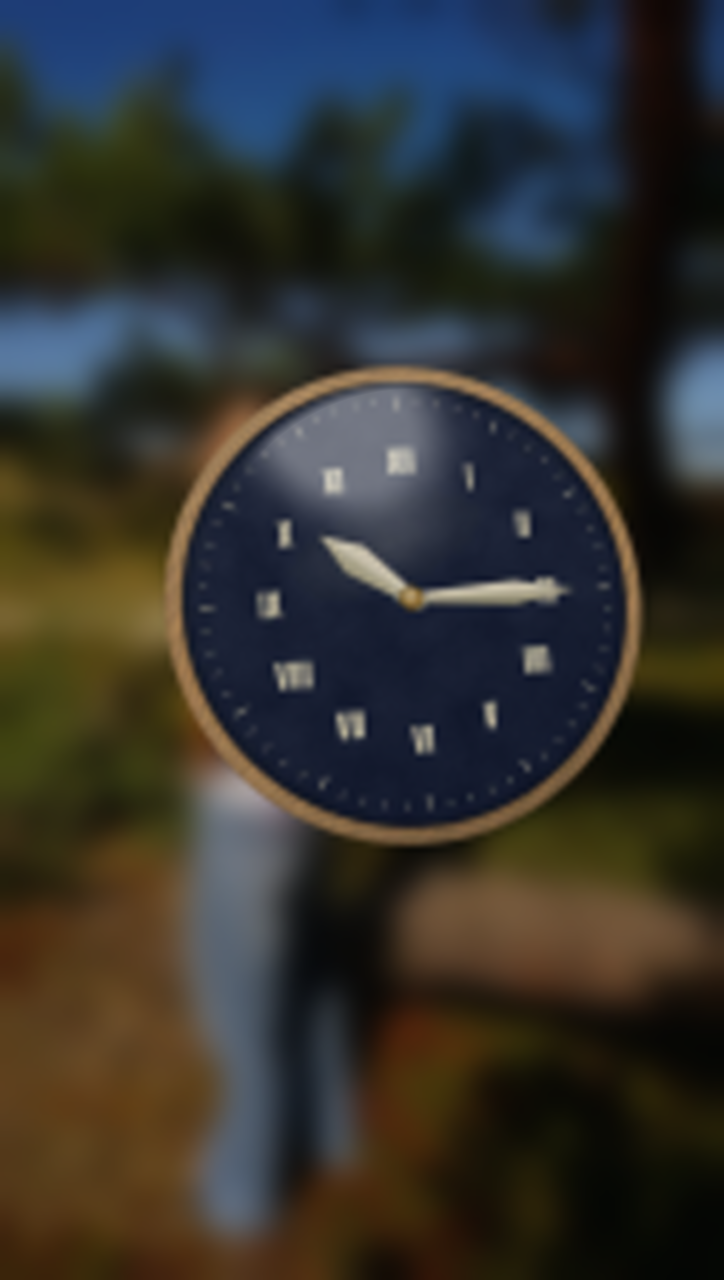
10:15
